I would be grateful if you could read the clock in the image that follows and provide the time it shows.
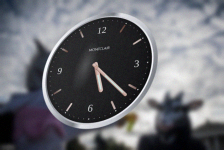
5:22
